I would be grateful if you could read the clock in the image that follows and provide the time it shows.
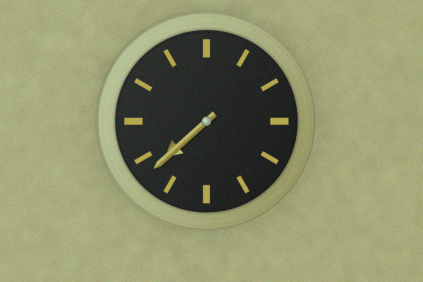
7:38
